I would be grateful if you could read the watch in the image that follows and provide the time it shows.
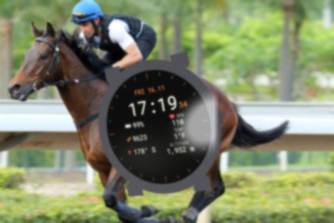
17:19
